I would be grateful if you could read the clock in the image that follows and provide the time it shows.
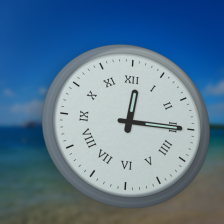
12:15
